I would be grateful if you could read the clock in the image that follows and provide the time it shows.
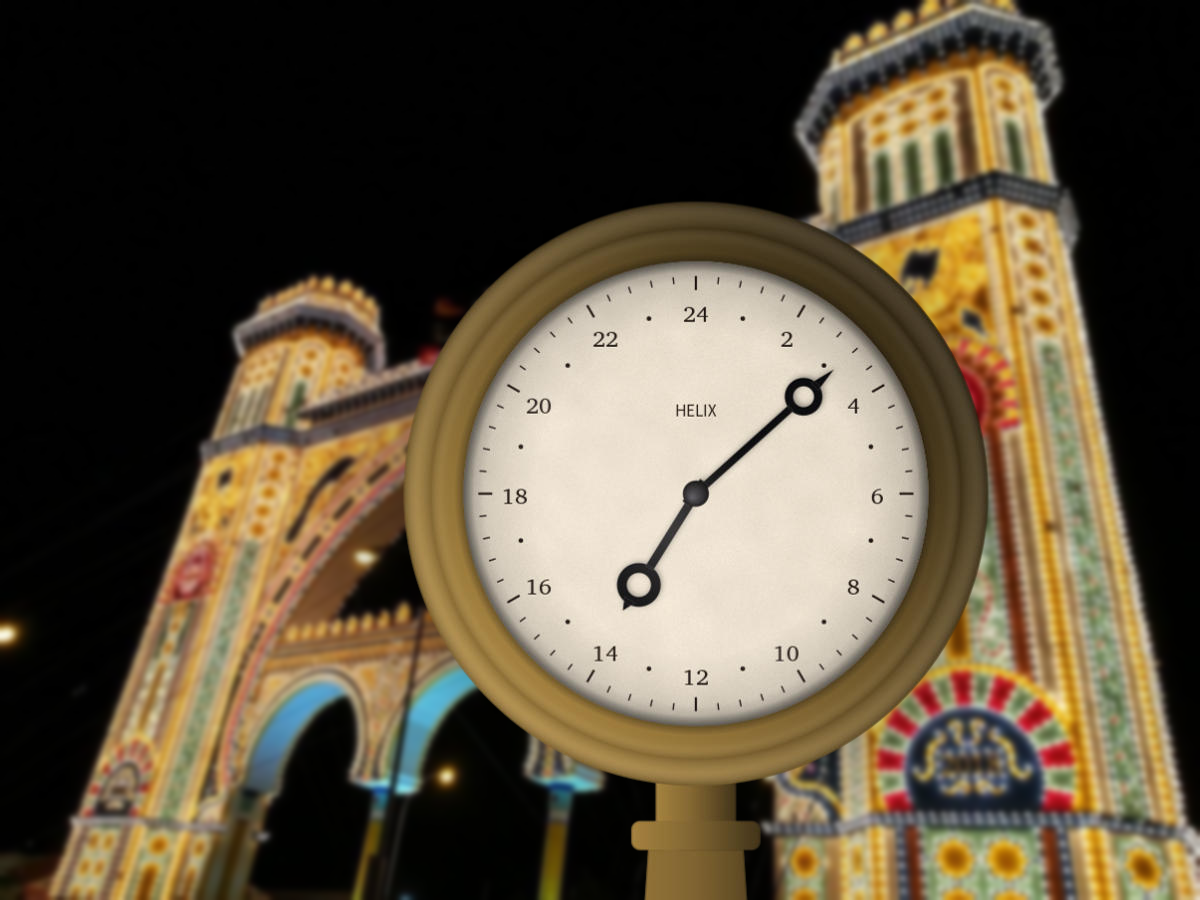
14:08
